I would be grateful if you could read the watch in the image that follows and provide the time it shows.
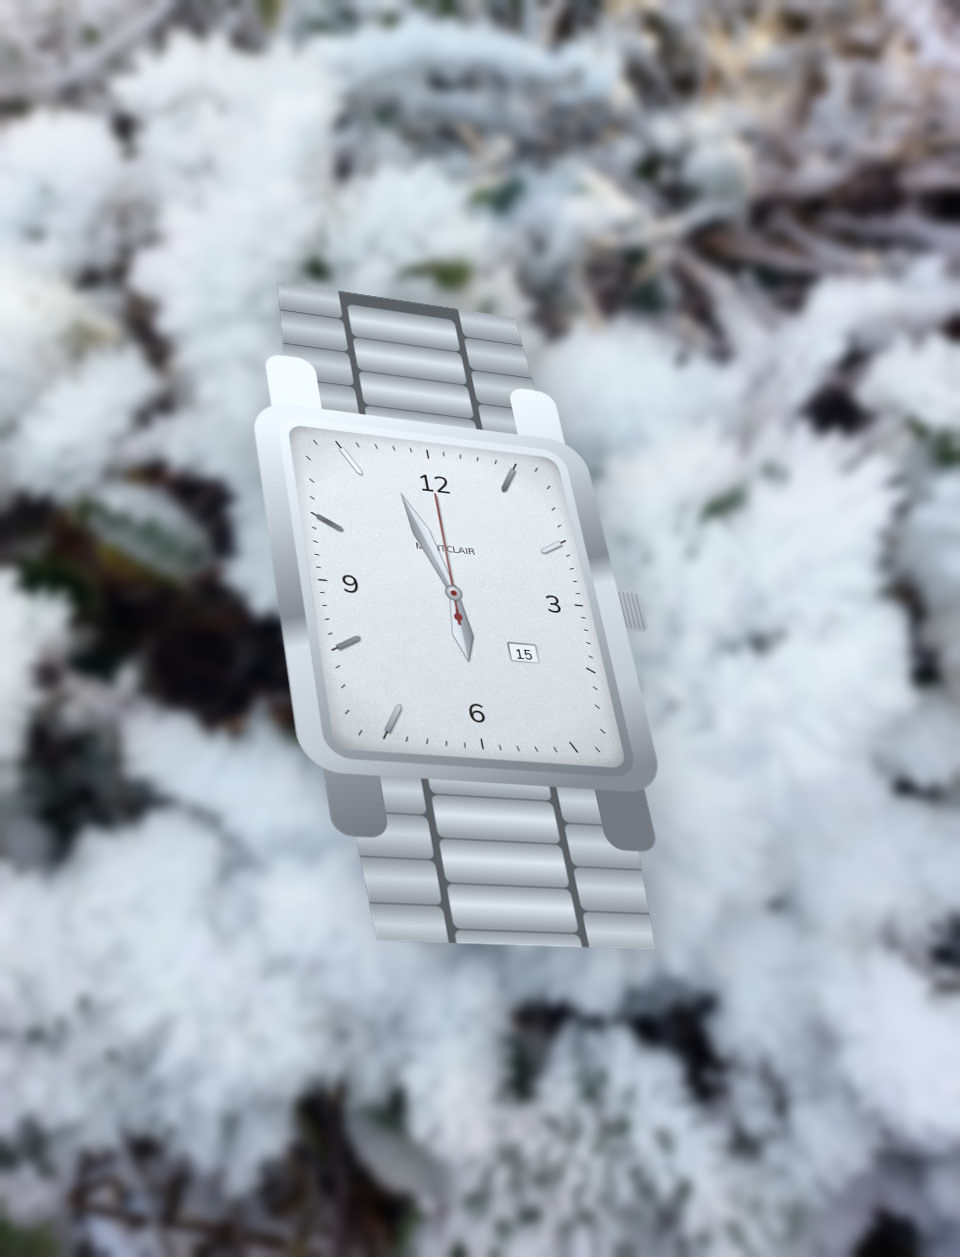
5:57:00
